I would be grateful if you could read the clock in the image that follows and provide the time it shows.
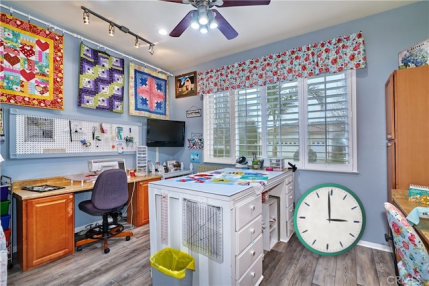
2:59
